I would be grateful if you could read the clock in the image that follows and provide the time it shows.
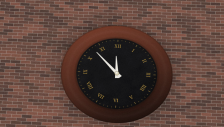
11:53
